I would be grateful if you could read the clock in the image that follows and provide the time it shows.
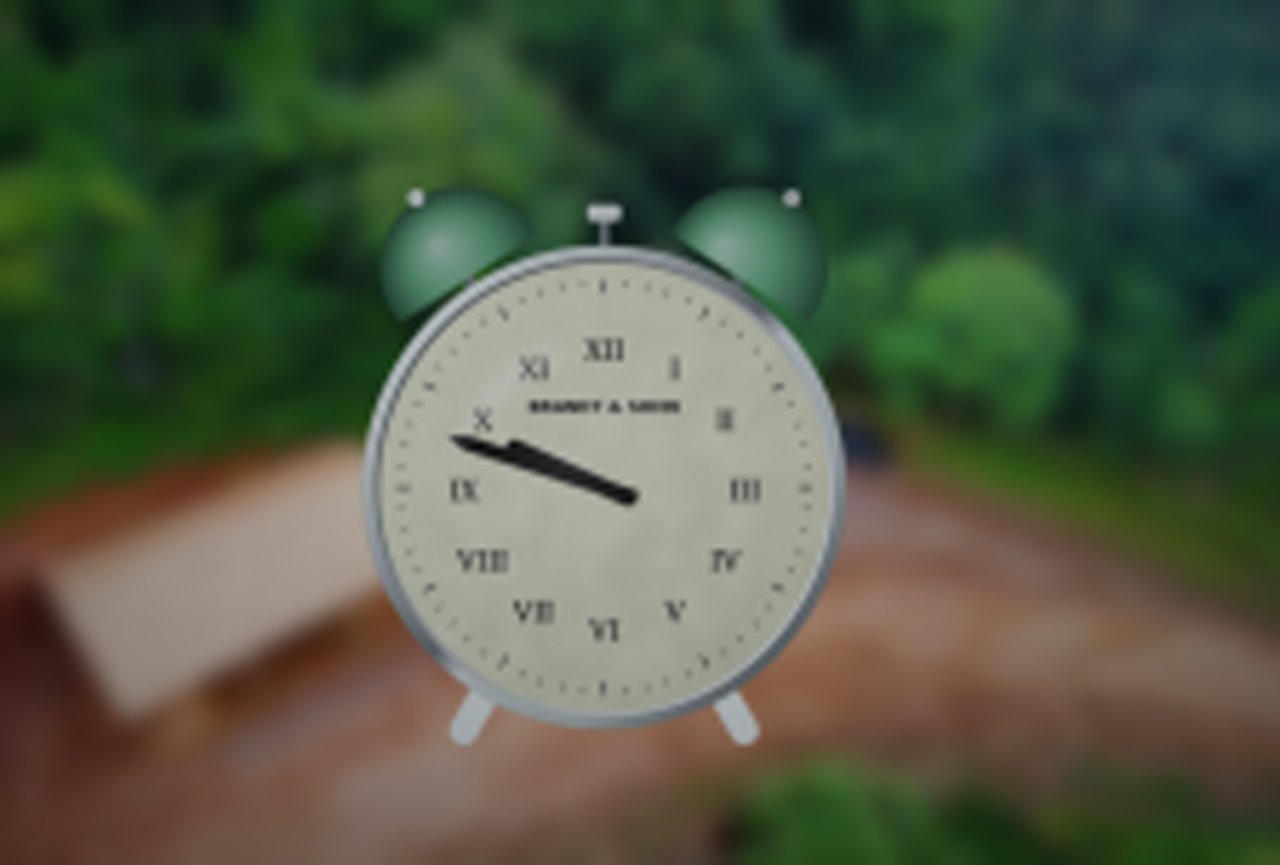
9:48
